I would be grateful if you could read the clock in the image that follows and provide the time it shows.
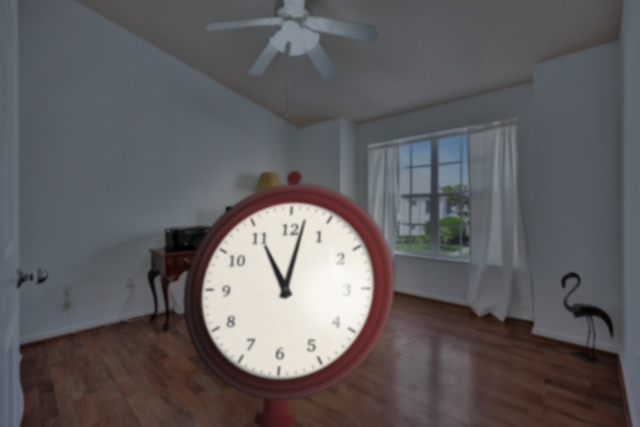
11:02
